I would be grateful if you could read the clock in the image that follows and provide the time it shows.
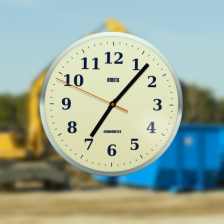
7:06:49
